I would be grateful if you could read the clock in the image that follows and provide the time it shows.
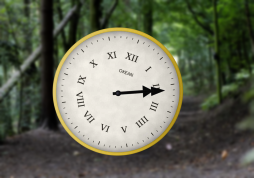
2:11
